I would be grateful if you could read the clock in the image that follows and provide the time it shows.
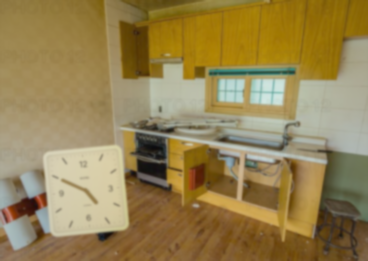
4:50
